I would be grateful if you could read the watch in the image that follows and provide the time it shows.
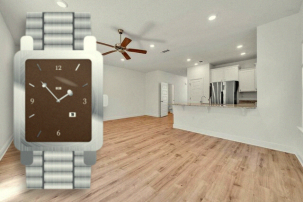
1:53
